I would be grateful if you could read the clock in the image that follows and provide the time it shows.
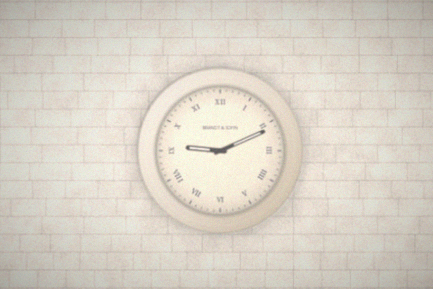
9:11
